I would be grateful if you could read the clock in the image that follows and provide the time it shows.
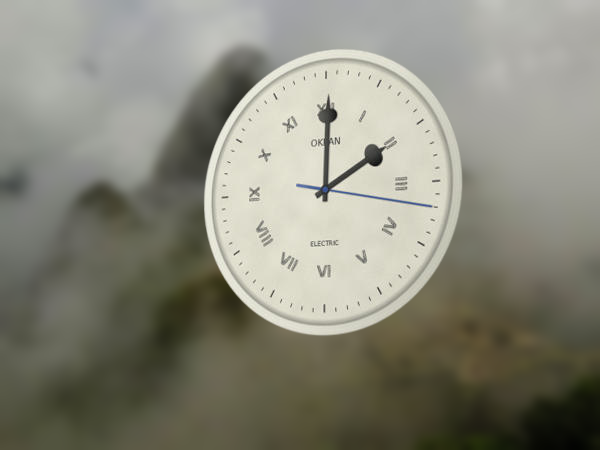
2:00:17
